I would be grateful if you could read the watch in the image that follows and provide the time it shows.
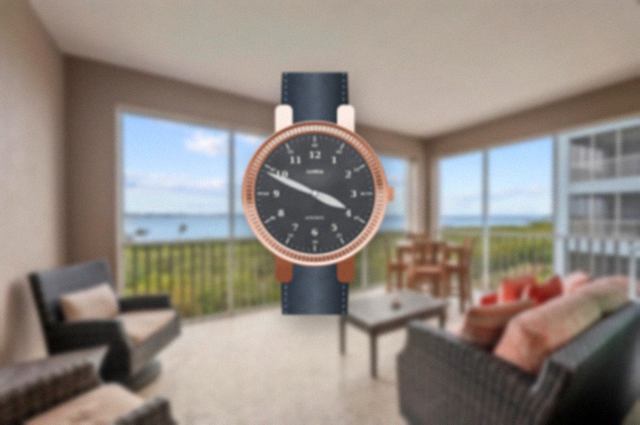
3:49
